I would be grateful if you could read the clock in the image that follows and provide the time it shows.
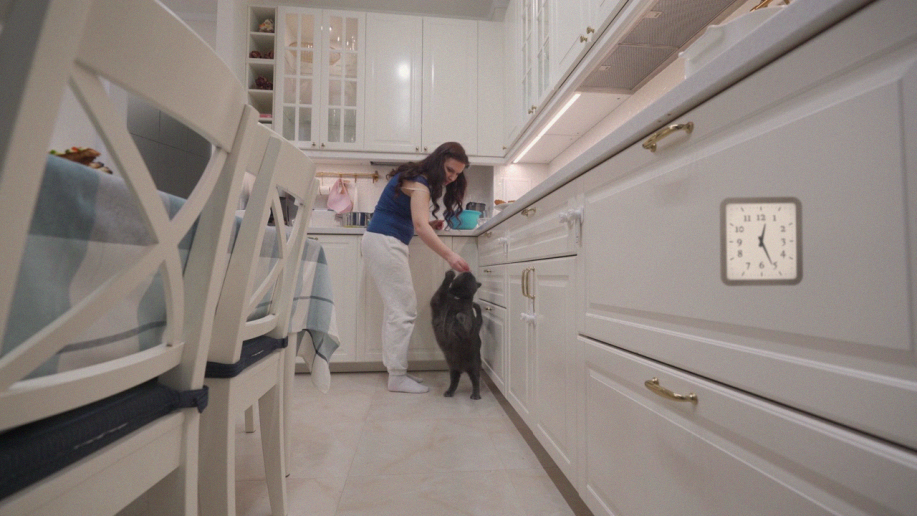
12:26
